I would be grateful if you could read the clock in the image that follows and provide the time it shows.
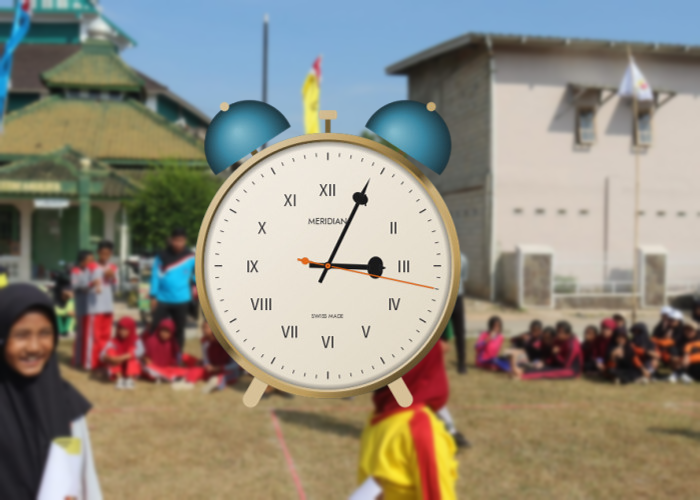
3:04:17
